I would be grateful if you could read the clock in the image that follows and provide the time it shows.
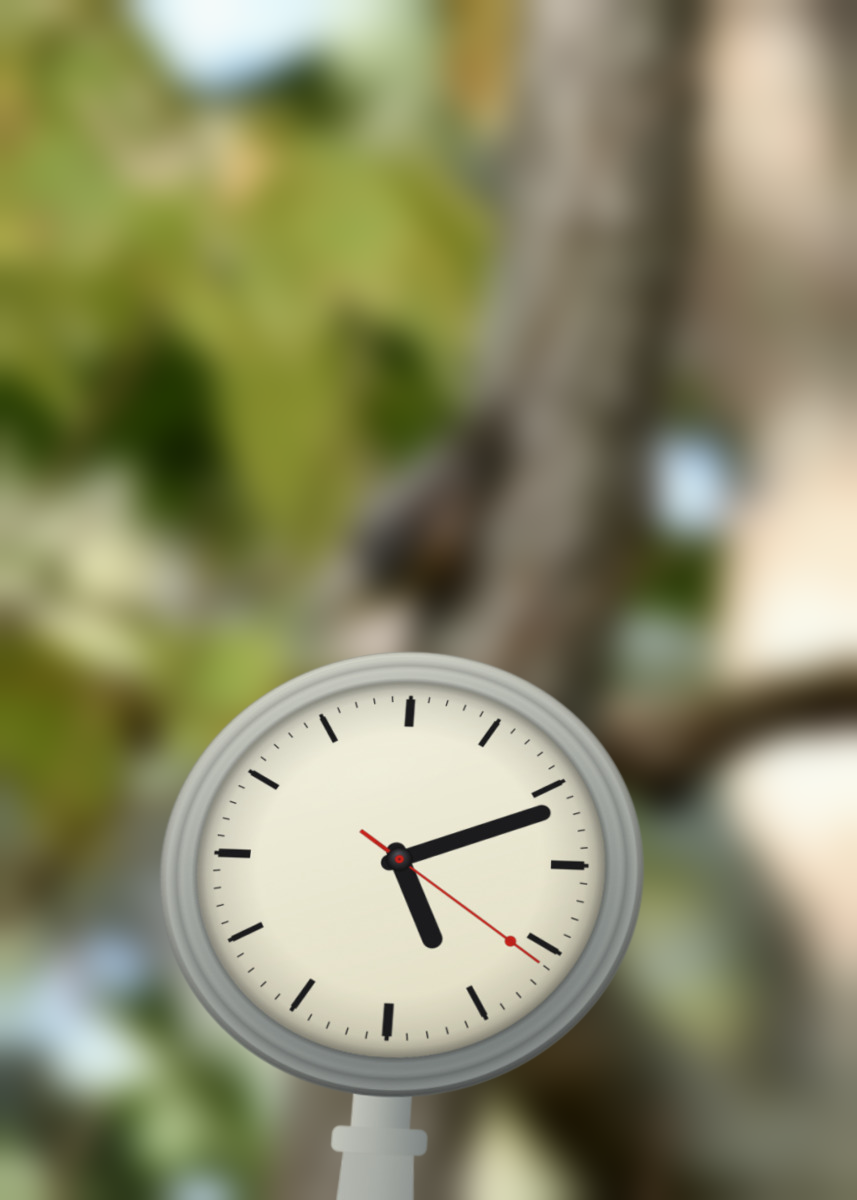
5:11:21
